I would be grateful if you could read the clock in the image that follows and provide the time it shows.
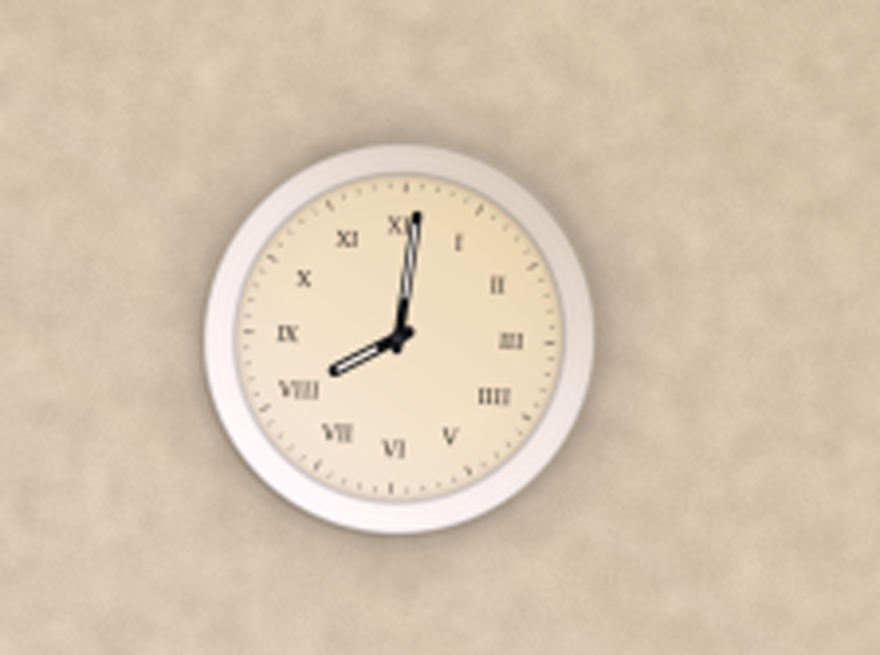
8:01
